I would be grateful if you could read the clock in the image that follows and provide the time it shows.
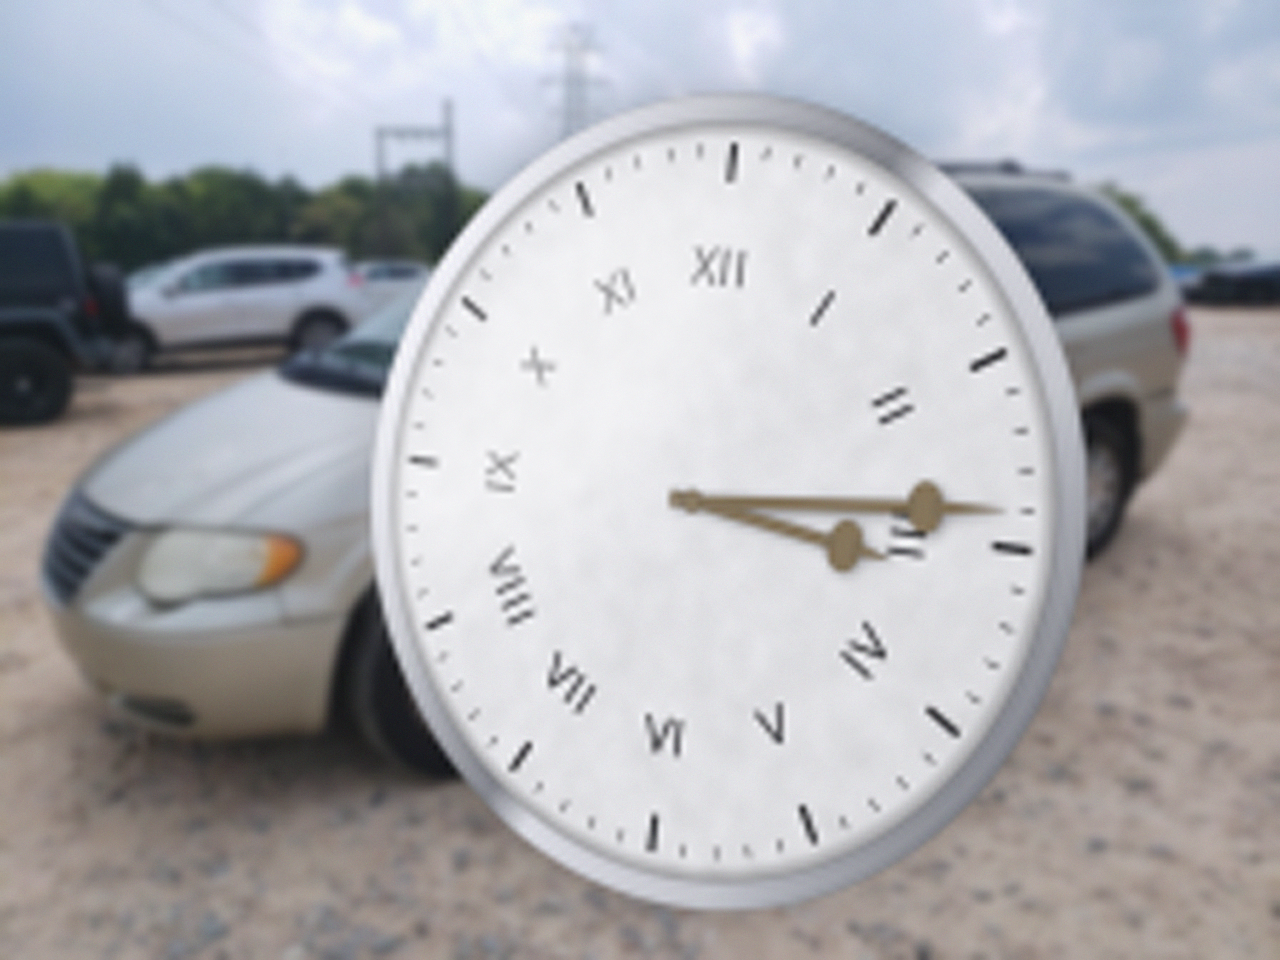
3:14
